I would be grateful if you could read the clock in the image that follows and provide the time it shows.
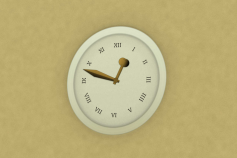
12:48
